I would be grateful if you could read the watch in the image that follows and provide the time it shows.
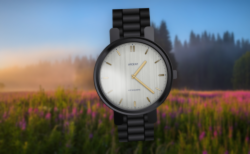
1:22
